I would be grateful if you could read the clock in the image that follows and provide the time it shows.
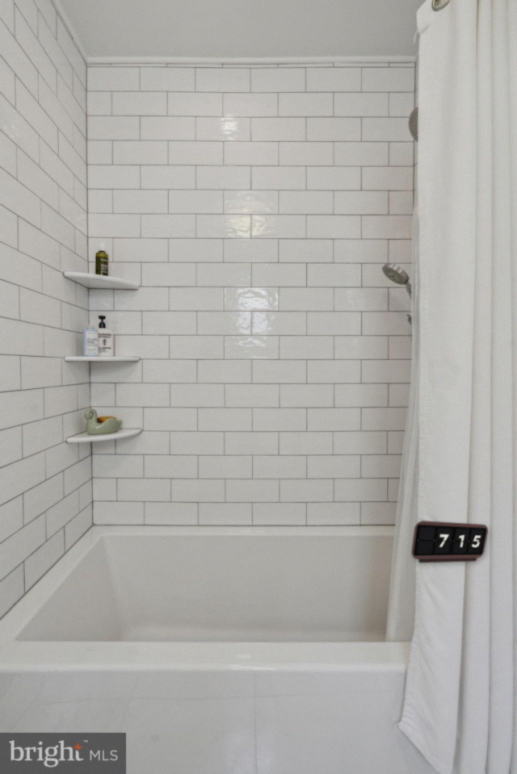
7:15
